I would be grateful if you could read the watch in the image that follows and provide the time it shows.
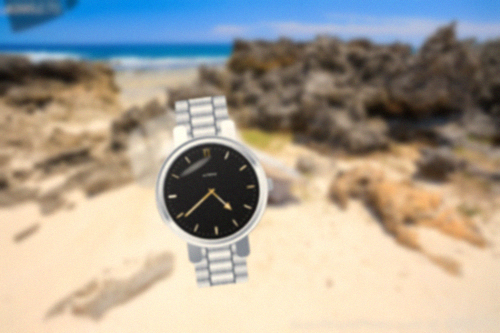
4:39
